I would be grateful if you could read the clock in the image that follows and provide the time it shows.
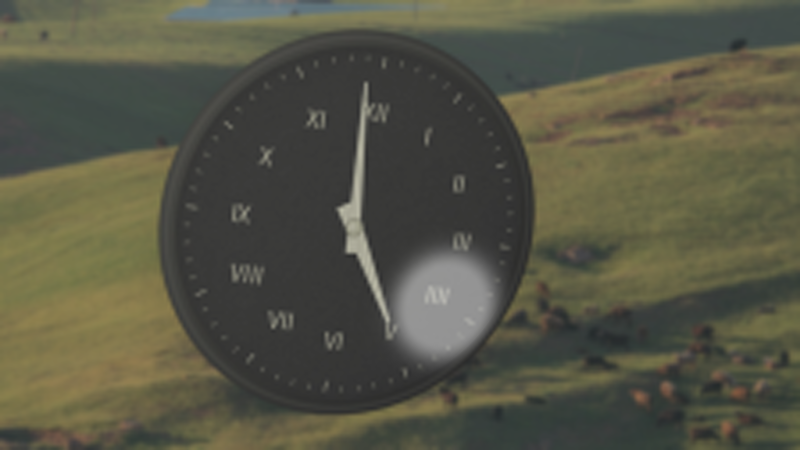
4:59
